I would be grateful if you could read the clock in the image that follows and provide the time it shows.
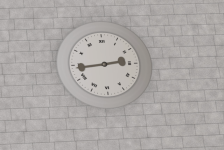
2:44
